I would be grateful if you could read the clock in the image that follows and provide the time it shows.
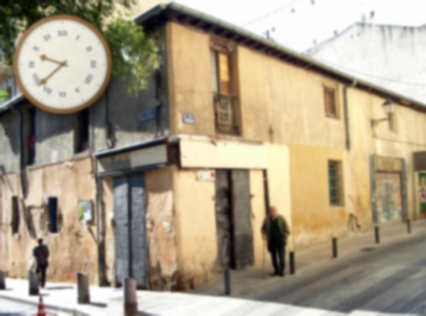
9:38
